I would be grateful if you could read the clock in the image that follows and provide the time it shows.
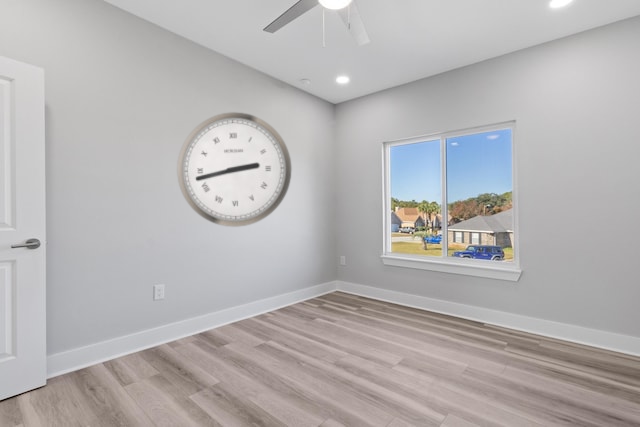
2:43
